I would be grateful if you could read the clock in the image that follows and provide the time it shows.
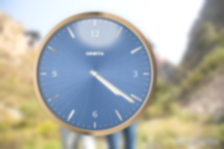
4:21
